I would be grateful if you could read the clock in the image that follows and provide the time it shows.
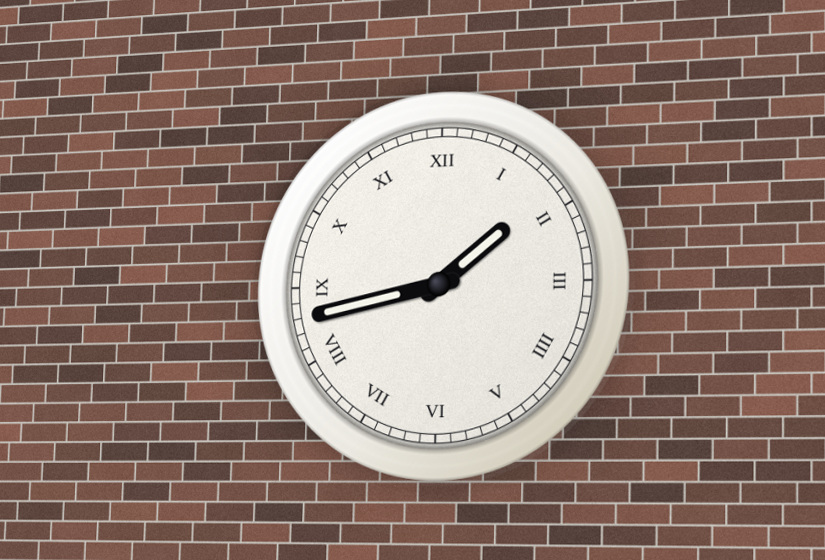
1:43
